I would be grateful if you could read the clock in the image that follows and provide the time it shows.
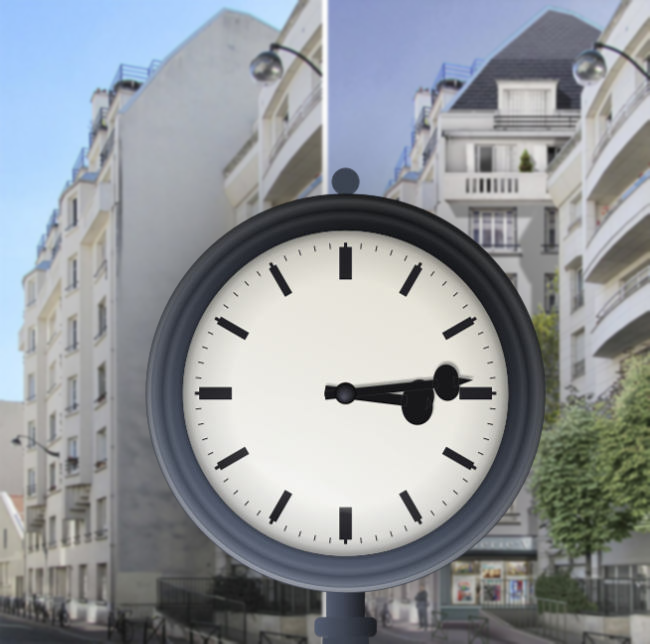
3:14
